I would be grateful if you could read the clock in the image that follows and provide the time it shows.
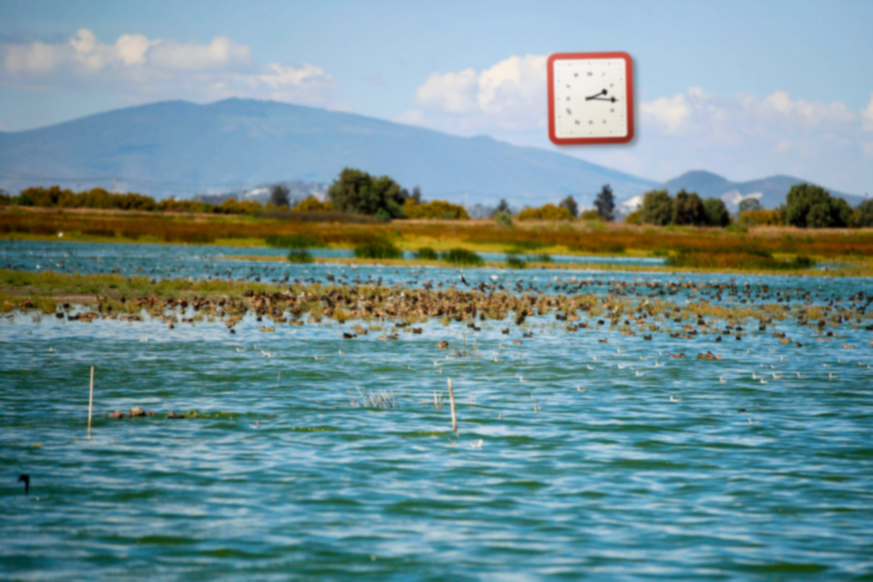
2:16
